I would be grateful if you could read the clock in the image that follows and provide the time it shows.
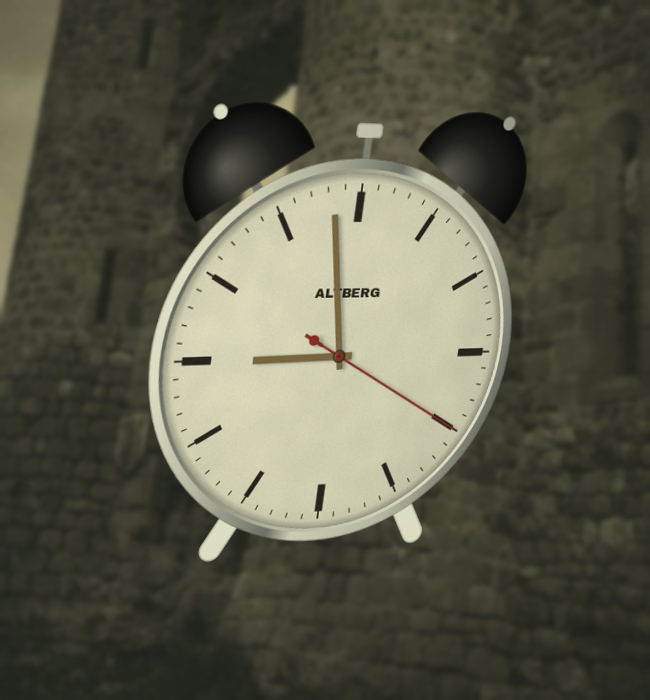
8:58:20
